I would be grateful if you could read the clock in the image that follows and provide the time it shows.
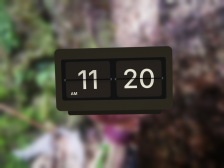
11:20
